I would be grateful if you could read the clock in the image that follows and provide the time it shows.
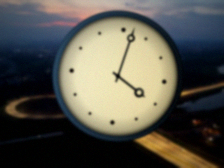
4:02
